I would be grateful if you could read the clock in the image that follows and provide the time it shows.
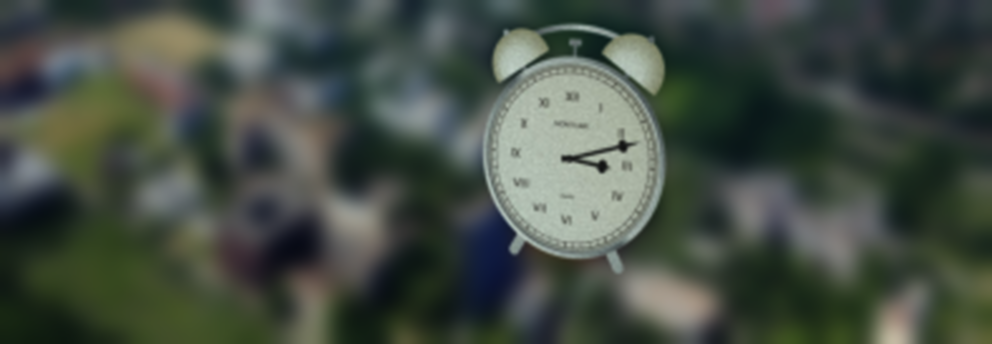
3:12
